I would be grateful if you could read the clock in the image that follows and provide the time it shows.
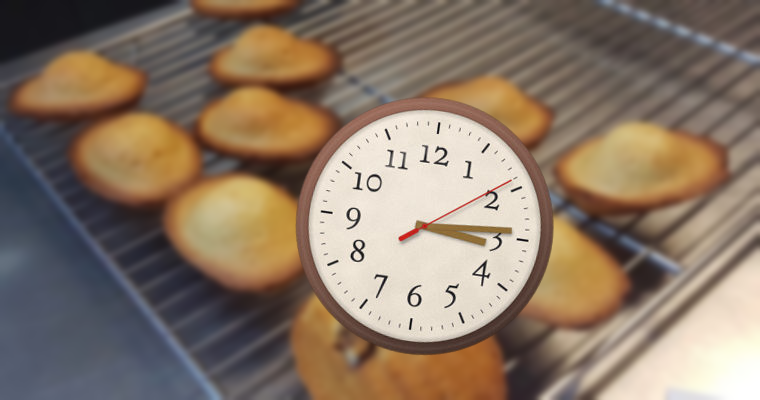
3:14:09
